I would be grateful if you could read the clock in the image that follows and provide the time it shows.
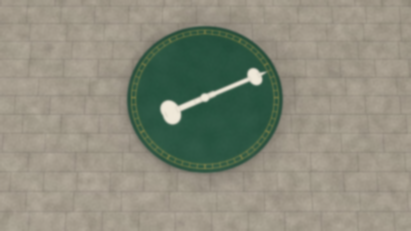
8:11
